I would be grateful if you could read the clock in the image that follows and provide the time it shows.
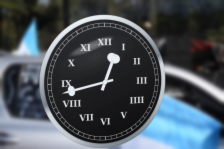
12:43
